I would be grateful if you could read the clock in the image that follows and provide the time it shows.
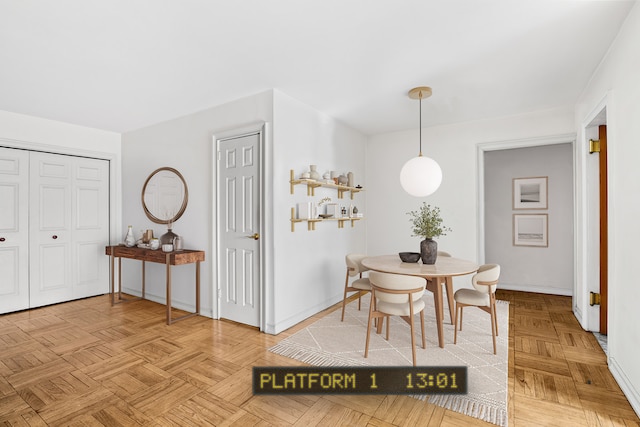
13:01
